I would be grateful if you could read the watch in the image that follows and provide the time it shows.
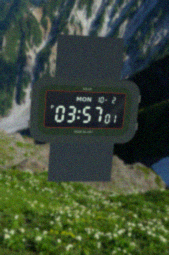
3:57:01
